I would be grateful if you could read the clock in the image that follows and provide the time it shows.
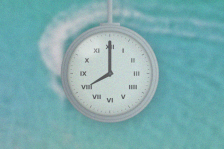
8:00
